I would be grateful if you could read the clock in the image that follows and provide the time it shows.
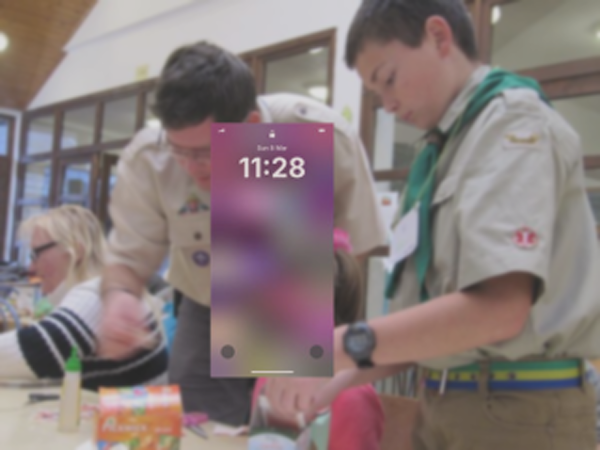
11:28
